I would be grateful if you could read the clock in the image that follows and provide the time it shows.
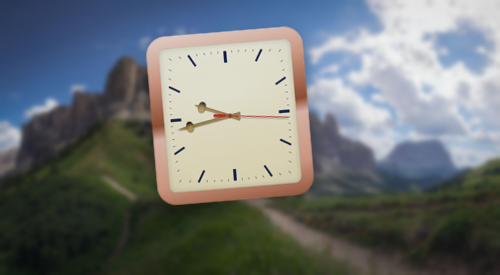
9:43:16
